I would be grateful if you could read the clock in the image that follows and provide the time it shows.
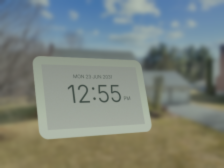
12:55
